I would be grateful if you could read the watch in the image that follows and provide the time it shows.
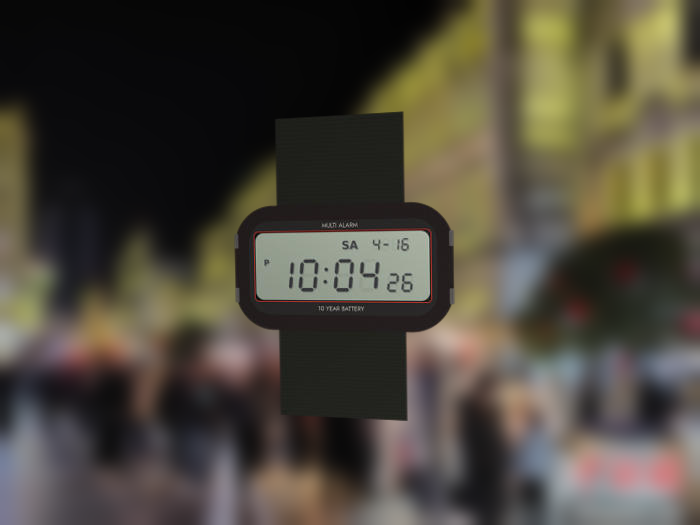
10:04:26
